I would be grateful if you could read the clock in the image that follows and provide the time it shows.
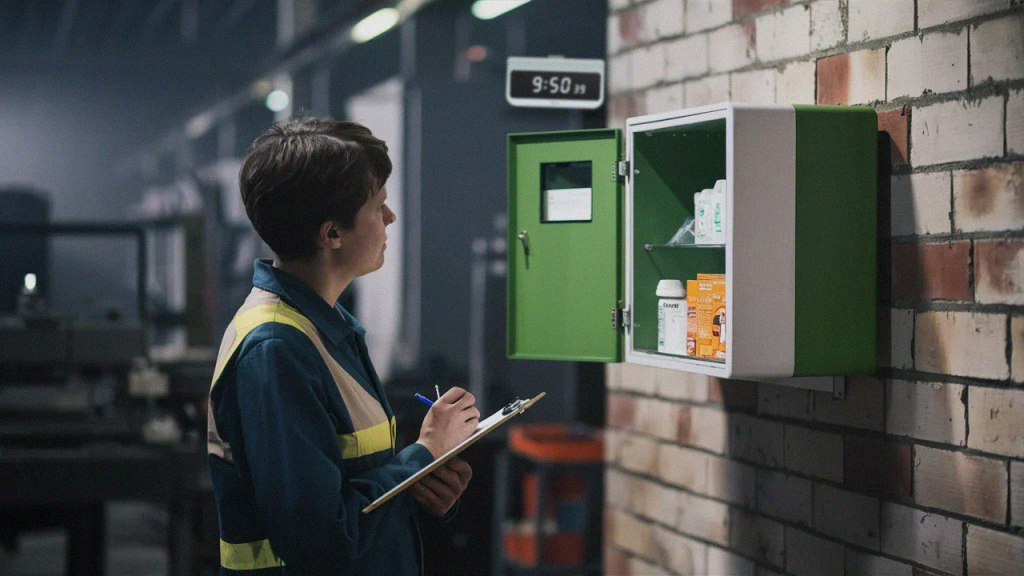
9:50
